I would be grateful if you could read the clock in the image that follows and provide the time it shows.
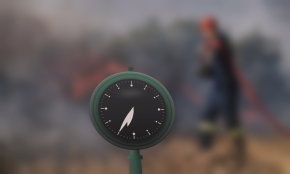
6:35
